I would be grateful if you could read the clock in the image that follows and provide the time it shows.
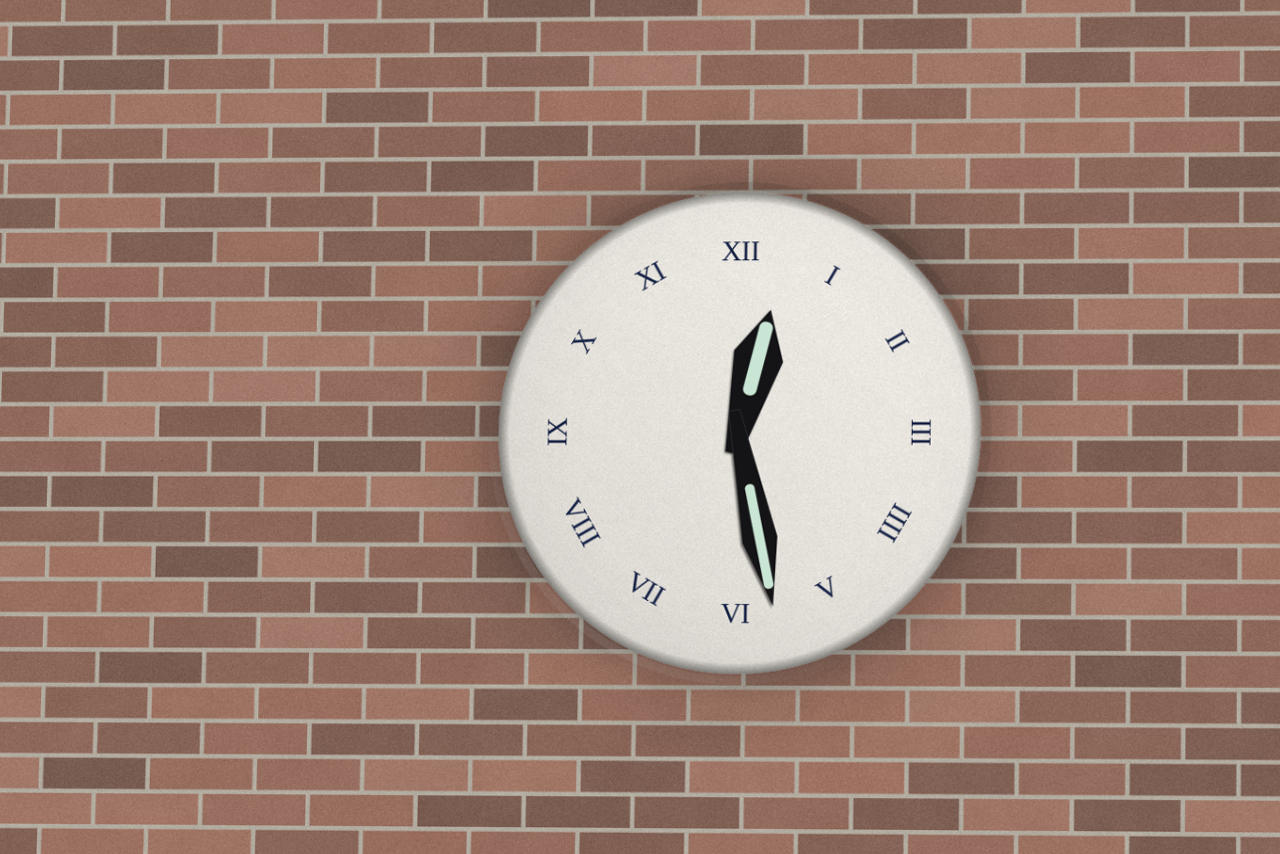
12:28
